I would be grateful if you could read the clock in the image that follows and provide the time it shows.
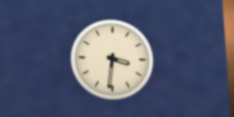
3:31
